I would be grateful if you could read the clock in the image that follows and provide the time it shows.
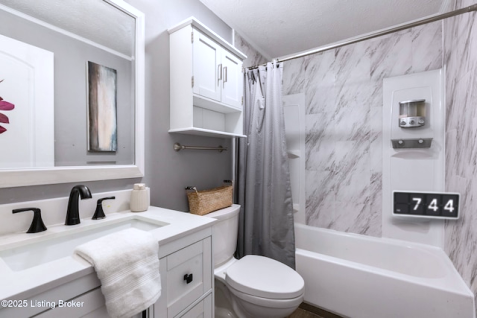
7:44
